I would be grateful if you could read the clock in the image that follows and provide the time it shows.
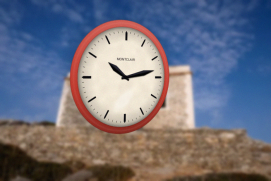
10:13
